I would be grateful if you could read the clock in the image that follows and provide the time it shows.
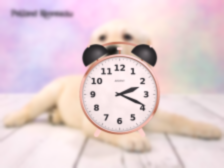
2:19
